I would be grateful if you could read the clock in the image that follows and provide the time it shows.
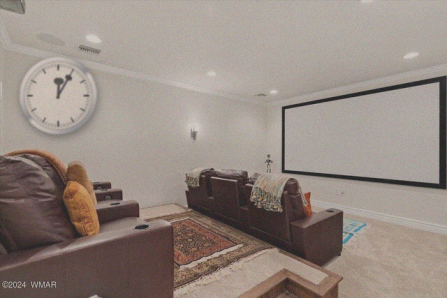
12:05
